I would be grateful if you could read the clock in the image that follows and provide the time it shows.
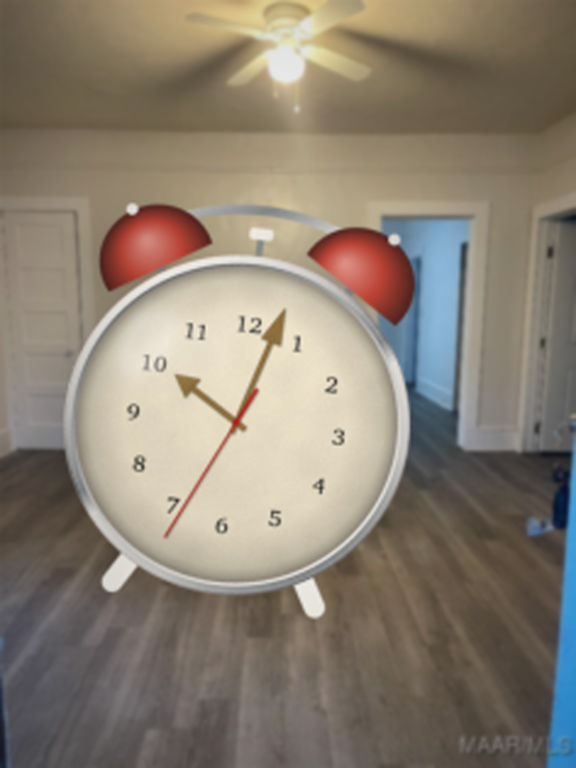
10:02:34
